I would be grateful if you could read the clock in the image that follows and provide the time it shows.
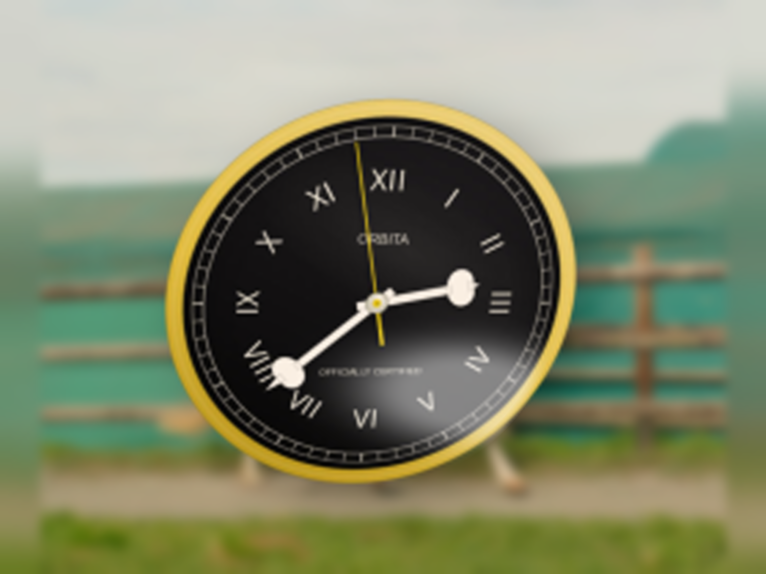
2:37:58
